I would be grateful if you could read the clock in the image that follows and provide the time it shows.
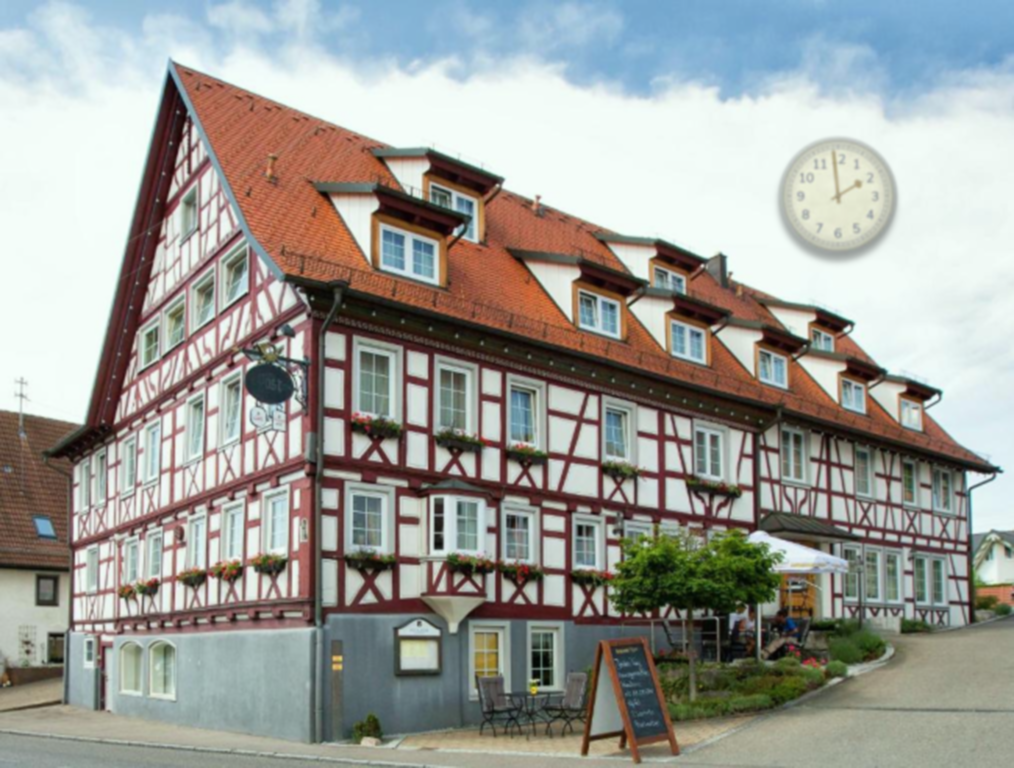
1:59
